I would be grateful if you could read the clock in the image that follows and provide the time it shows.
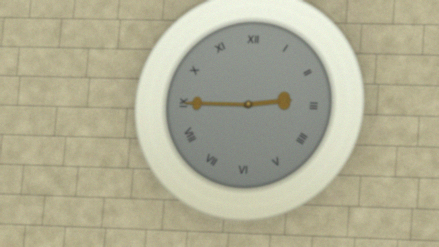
2:45
